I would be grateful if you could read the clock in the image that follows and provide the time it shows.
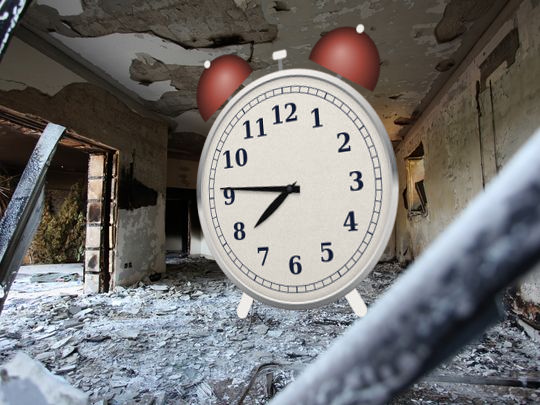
7:46
